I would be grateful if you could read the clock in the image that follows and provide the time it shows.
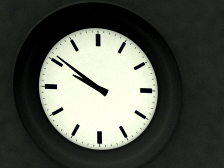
9:51
